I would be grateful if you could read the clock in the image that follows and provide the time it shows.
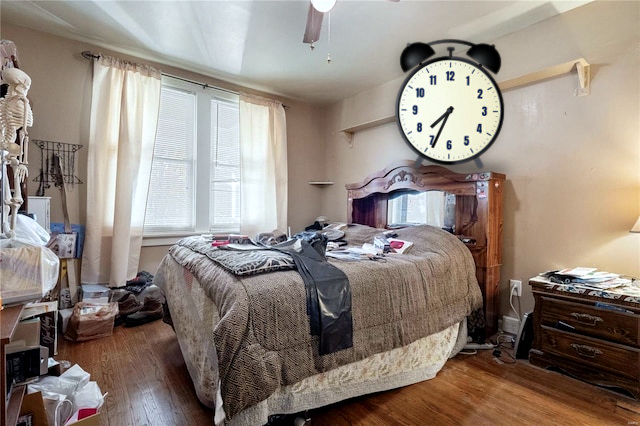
7:34
